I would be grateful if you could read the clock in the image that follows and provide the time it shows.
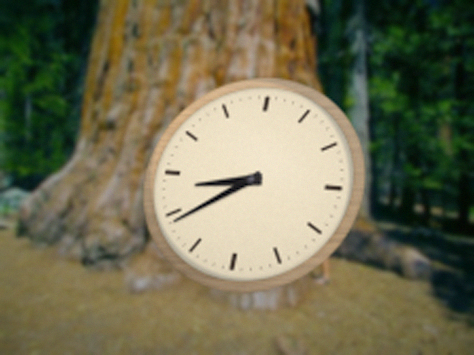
8:39
